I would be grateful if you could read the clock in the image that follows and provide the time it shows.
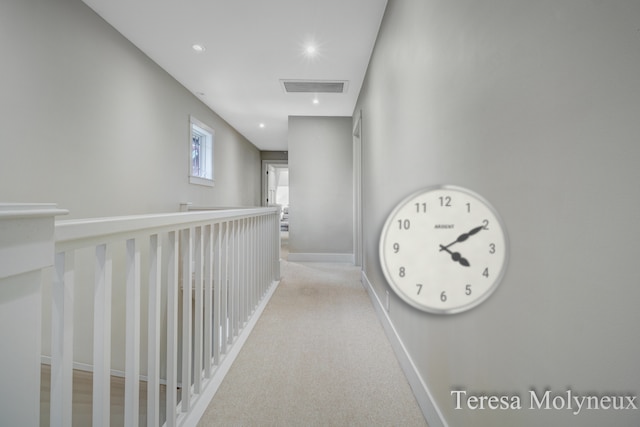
4:10
